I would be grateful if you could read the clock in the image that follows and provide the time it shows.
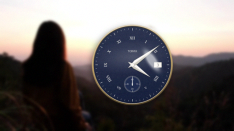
4:09
